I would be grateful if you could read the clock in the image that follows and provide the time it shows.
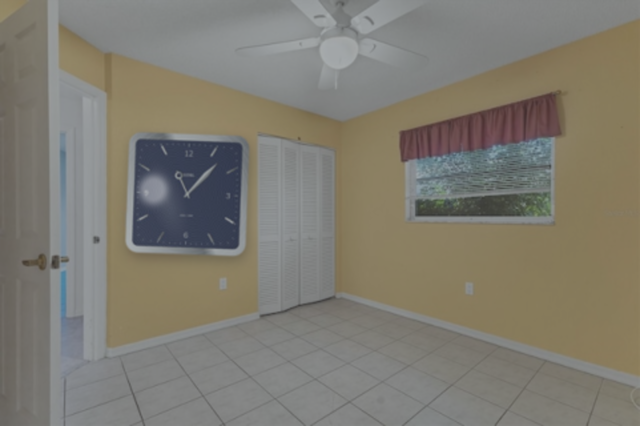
11:07
